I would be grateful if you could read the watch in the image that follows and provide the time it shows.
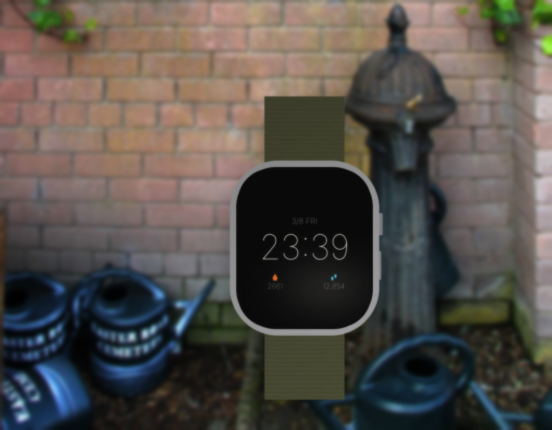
23:39
